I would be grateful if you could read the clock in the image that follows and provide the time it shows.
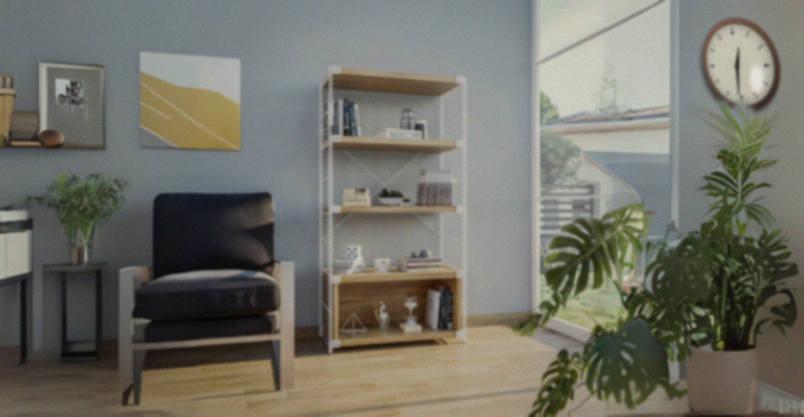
12:31
